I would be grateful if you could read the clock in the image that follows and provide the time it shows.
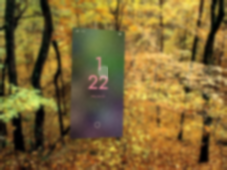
1:22
